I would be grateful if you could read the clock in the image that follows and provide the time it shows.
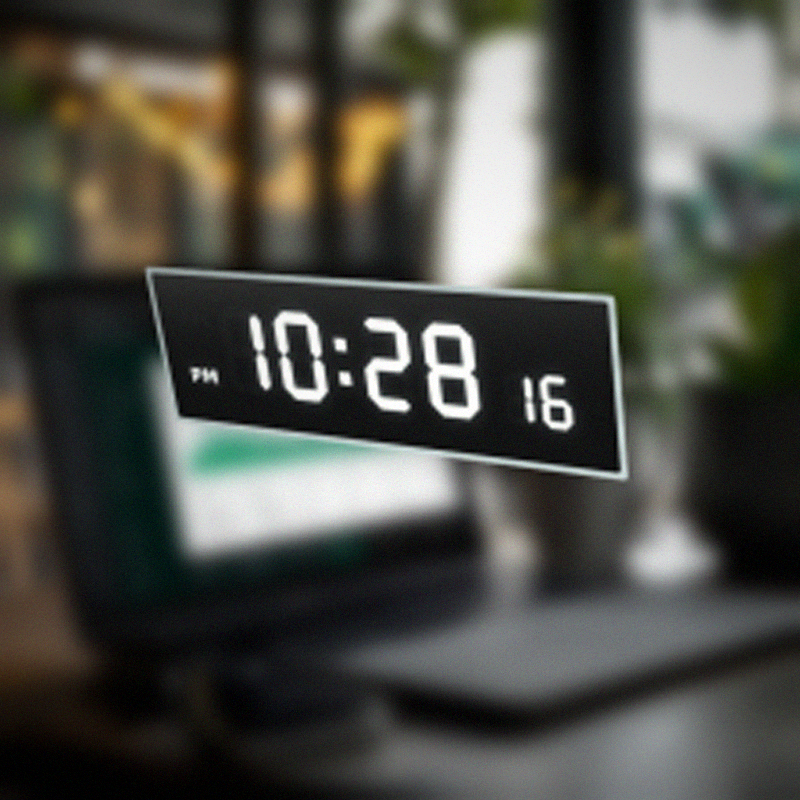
10:28:16
